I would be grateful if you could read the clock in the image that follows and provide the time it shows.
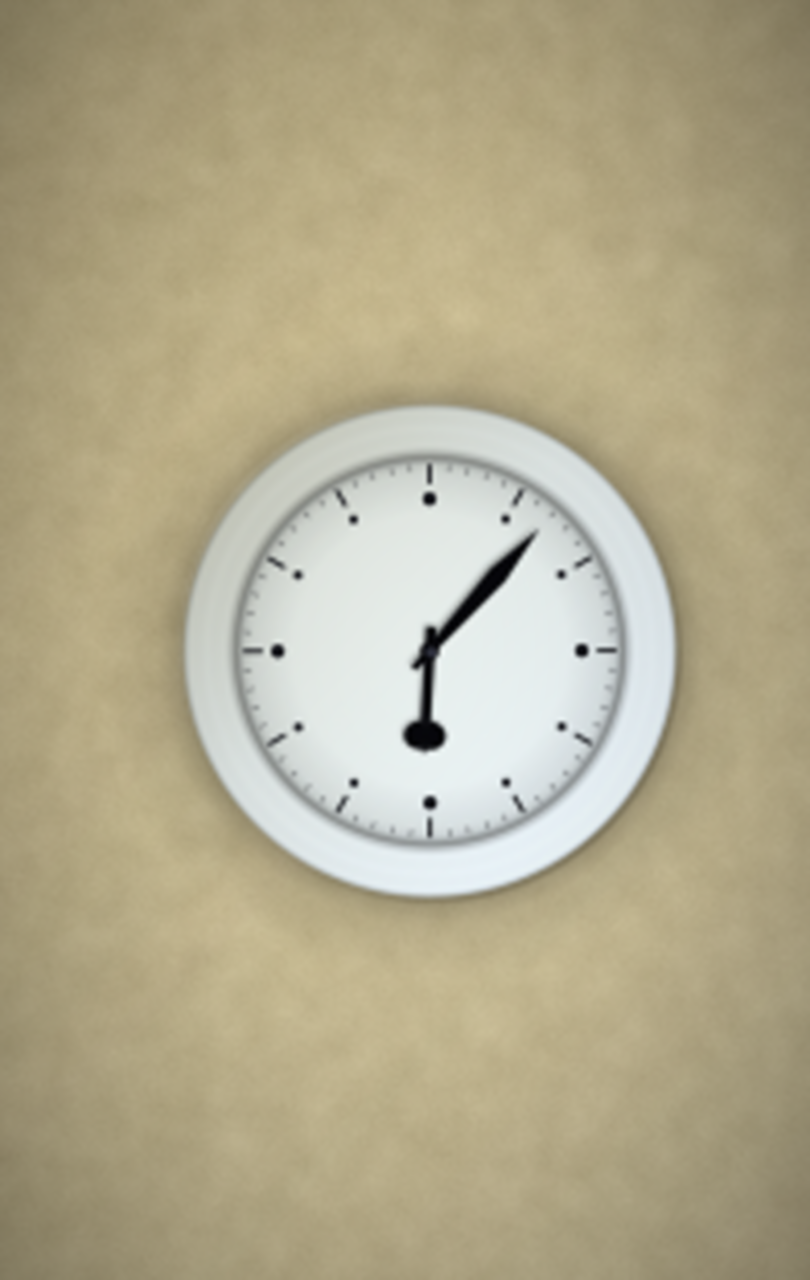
6:07
